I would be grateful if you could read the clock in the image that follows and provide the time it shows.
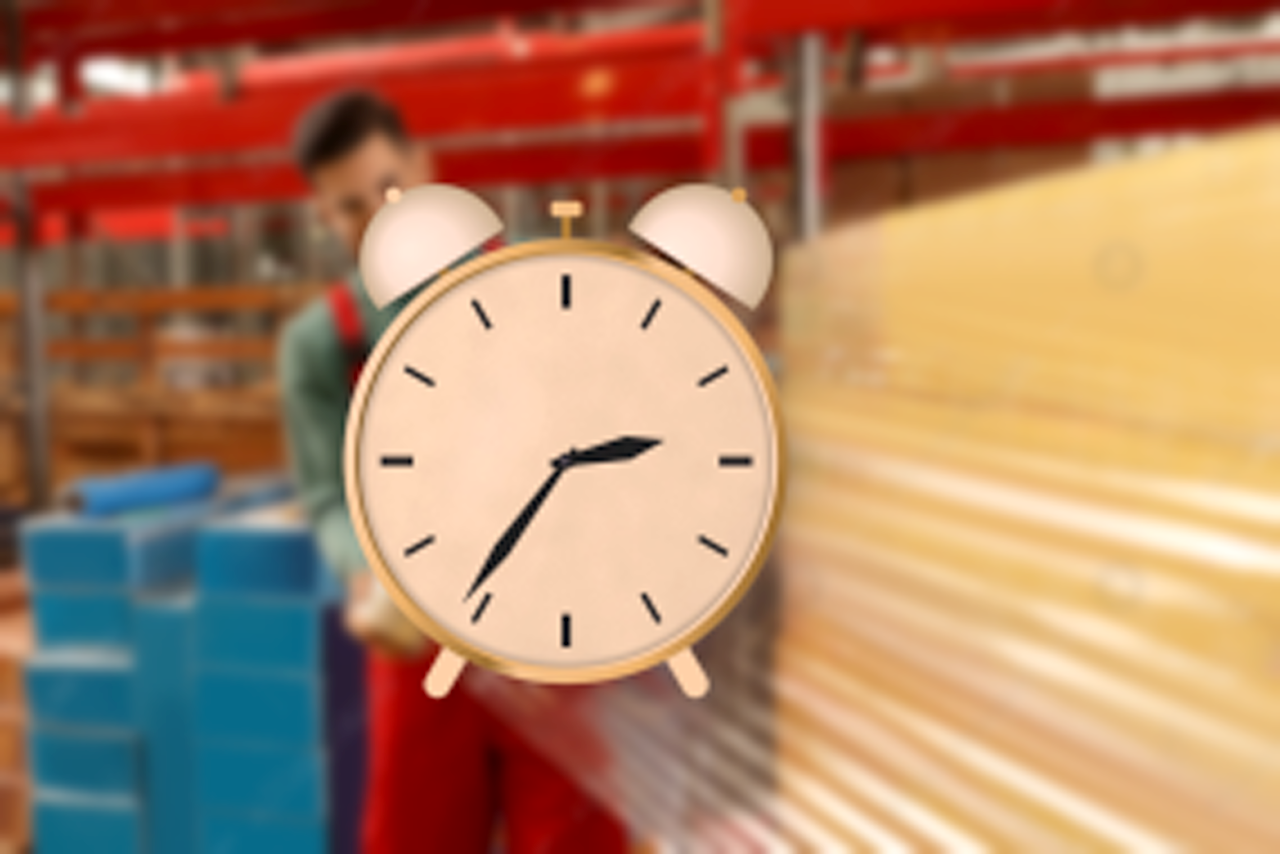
2:36
